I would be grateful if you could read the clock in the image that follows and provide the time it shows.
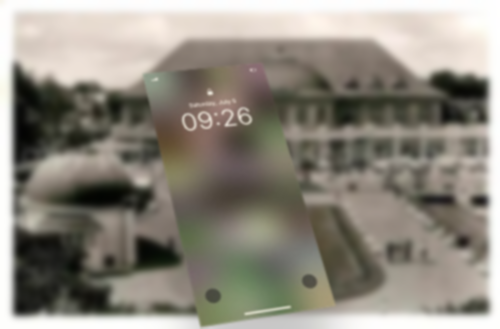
9:26
